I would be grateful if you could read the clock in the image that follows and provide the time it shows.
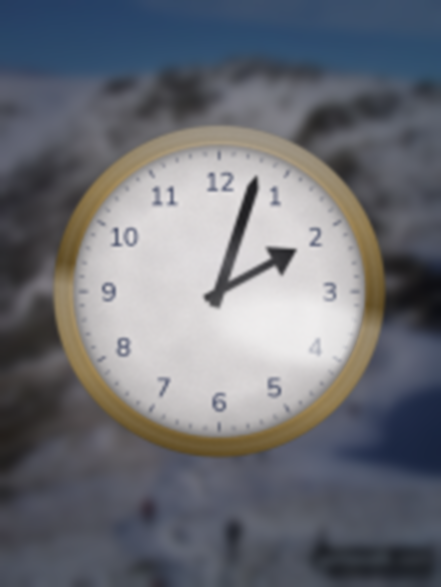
2:03
